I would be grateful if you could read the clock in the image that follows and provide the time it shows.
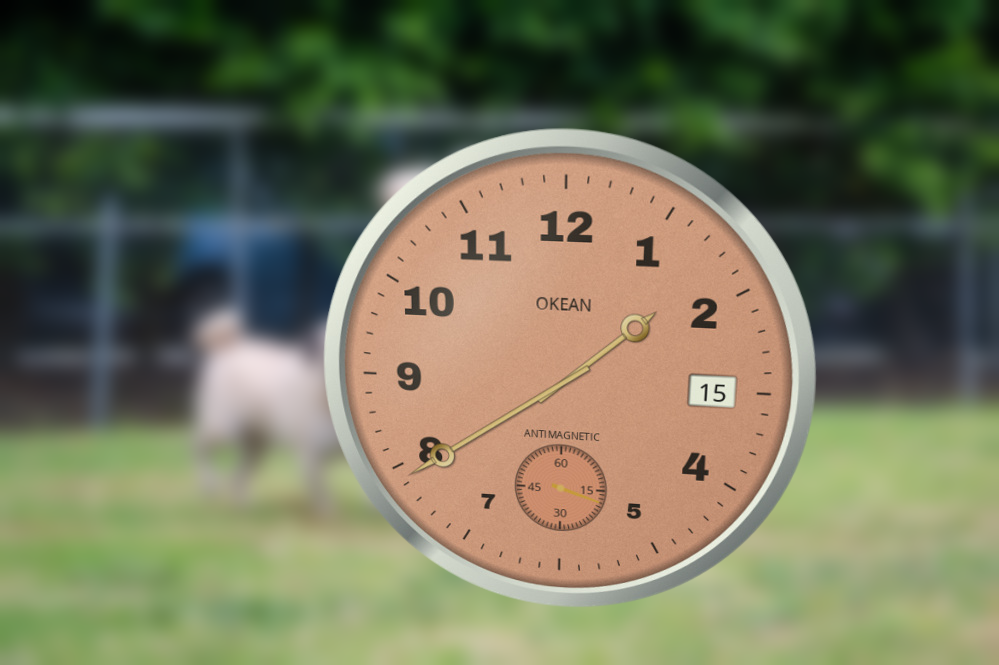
1:39:18
